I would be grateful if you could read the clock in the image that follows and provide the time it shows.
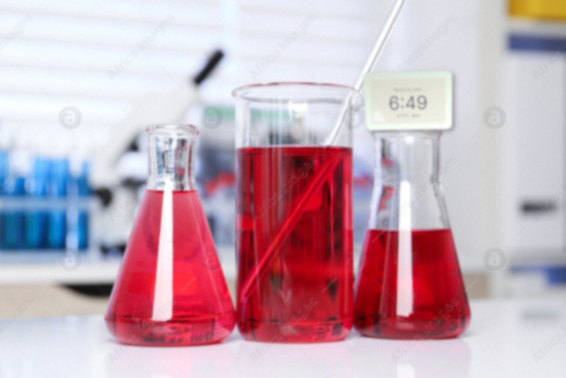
6:49
